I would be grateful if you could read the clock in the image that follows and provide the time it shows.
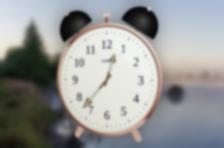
12:37
